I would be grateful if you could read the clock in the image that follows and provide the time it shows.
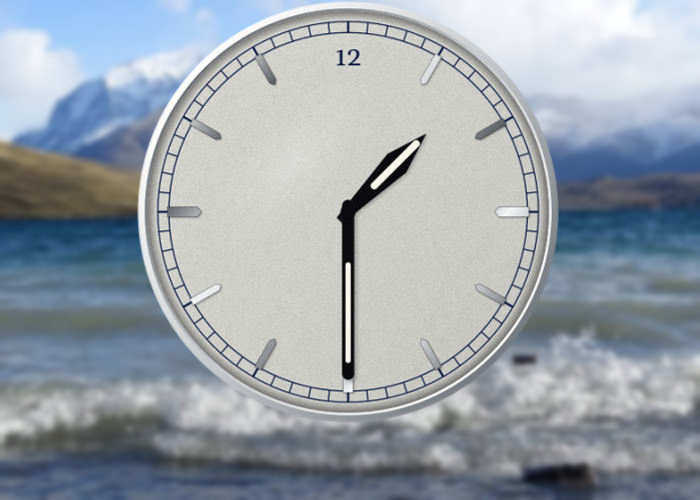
1:30
